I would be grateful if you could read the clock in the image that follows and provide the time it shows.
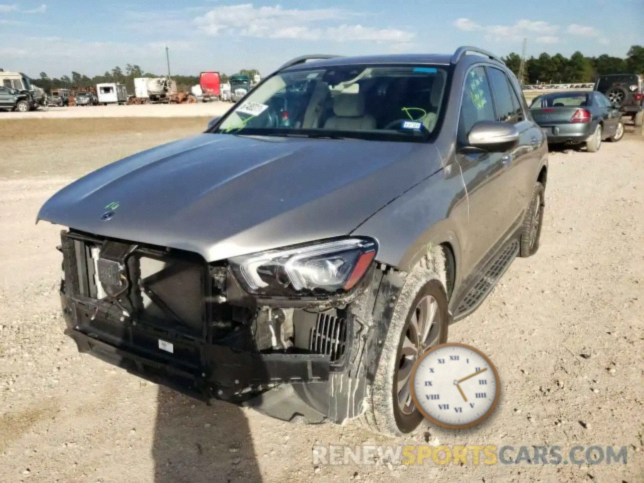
5:11
